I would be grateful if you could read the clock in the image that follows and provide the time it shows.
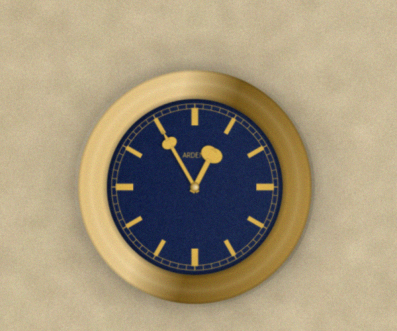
12:55
